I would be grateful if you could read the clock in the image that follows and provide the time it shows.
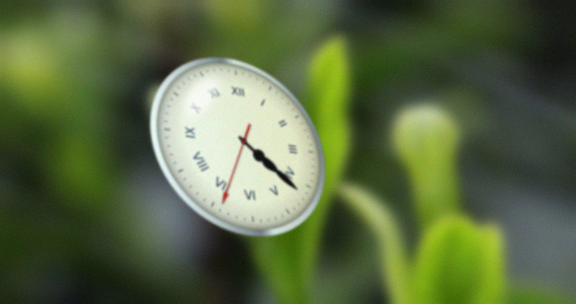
4:21:34
